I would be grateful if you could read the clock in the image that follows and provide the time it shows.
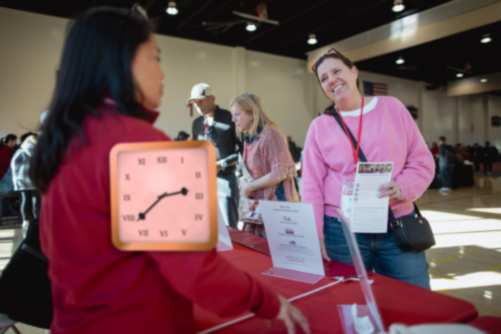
2:38
